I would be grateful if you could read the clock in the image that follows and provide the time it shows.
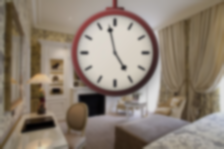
4:58
